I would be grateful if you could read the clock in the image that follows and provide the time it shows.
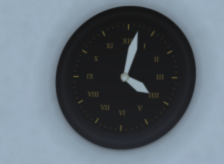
4:02
